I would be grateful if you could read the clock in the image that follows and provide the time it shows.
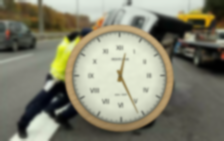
12:26
